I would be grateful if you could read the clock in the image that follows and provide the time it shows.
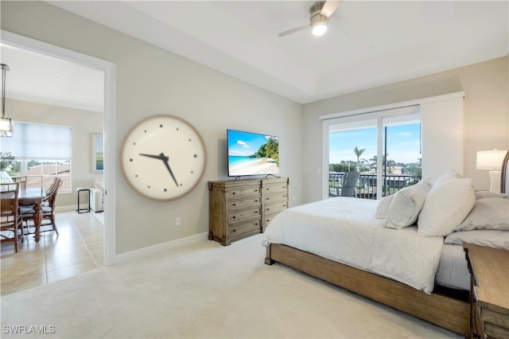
9:26
